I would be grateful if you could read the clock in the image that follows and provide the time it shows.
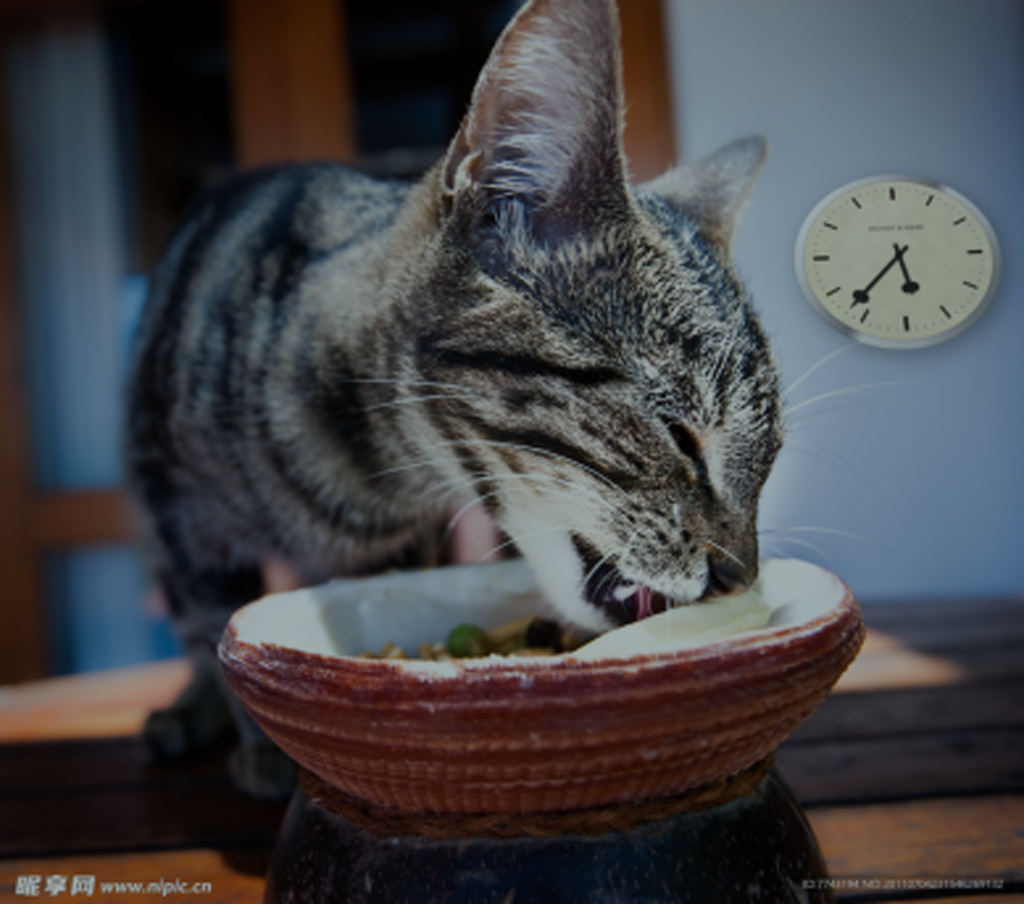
5:37
